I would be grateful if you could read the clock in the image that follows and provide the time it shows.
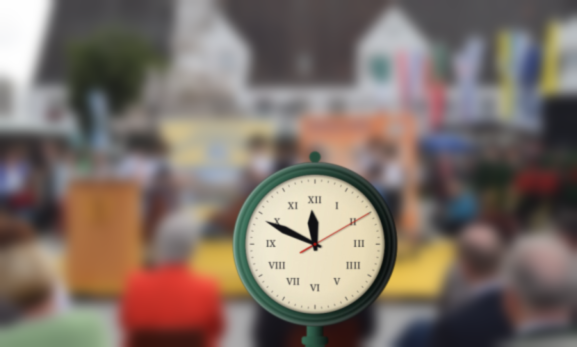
11:49:10
